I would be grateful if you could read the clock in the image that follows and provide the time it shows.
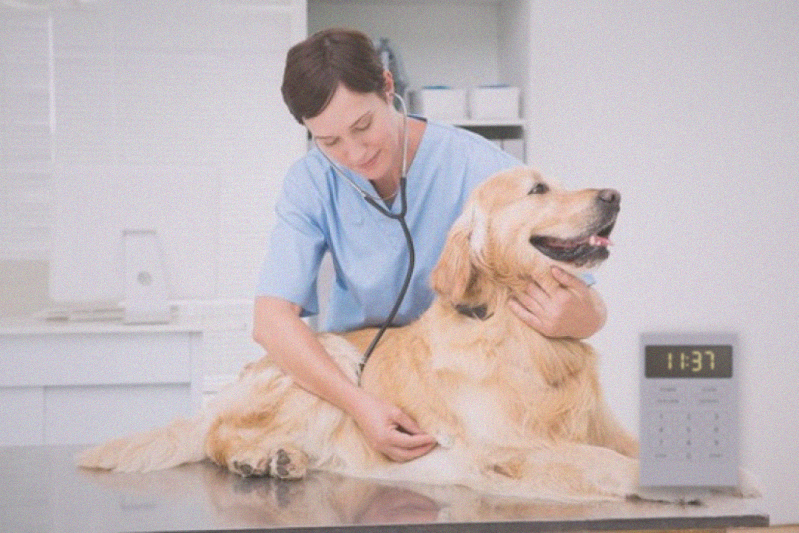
11:37
